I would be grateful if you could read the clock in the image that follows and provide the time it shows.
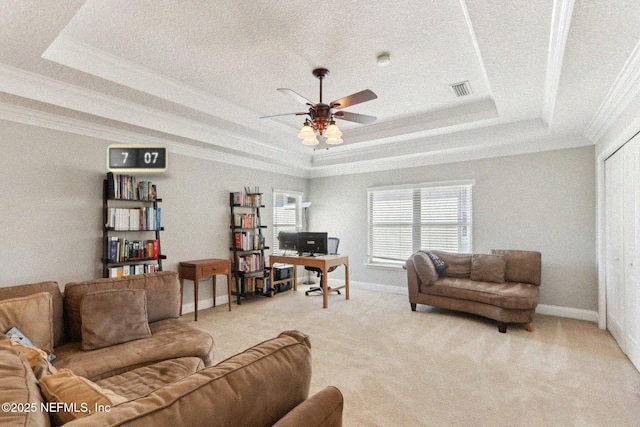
7:07
